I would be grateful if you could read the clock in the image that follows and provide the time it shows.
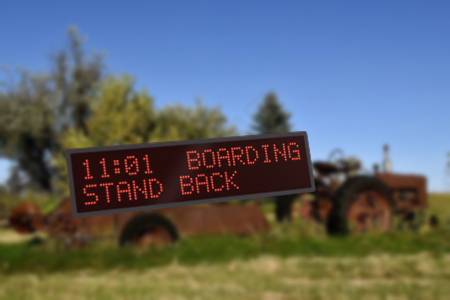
11:01
